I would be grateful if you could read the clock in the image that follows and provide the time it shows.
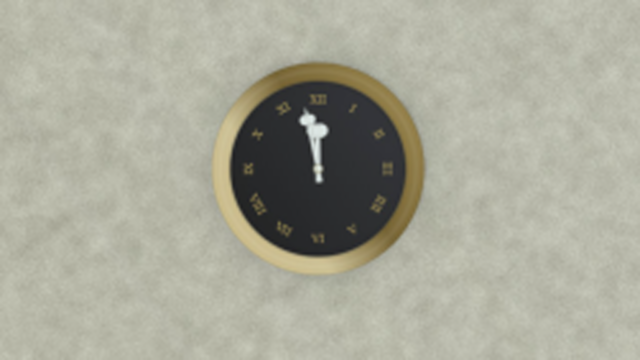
11:58
